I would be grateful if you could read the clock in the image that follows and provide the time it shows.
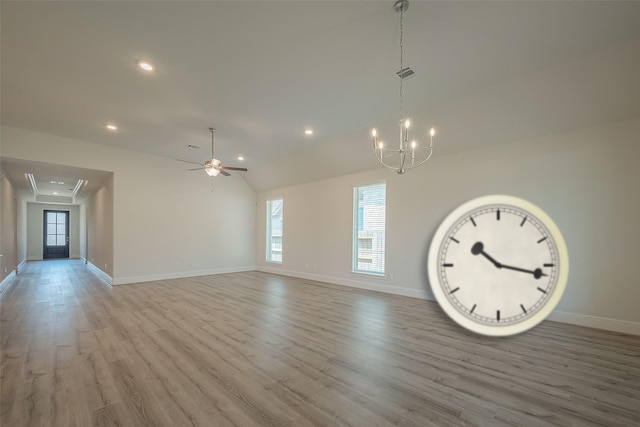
10:17
